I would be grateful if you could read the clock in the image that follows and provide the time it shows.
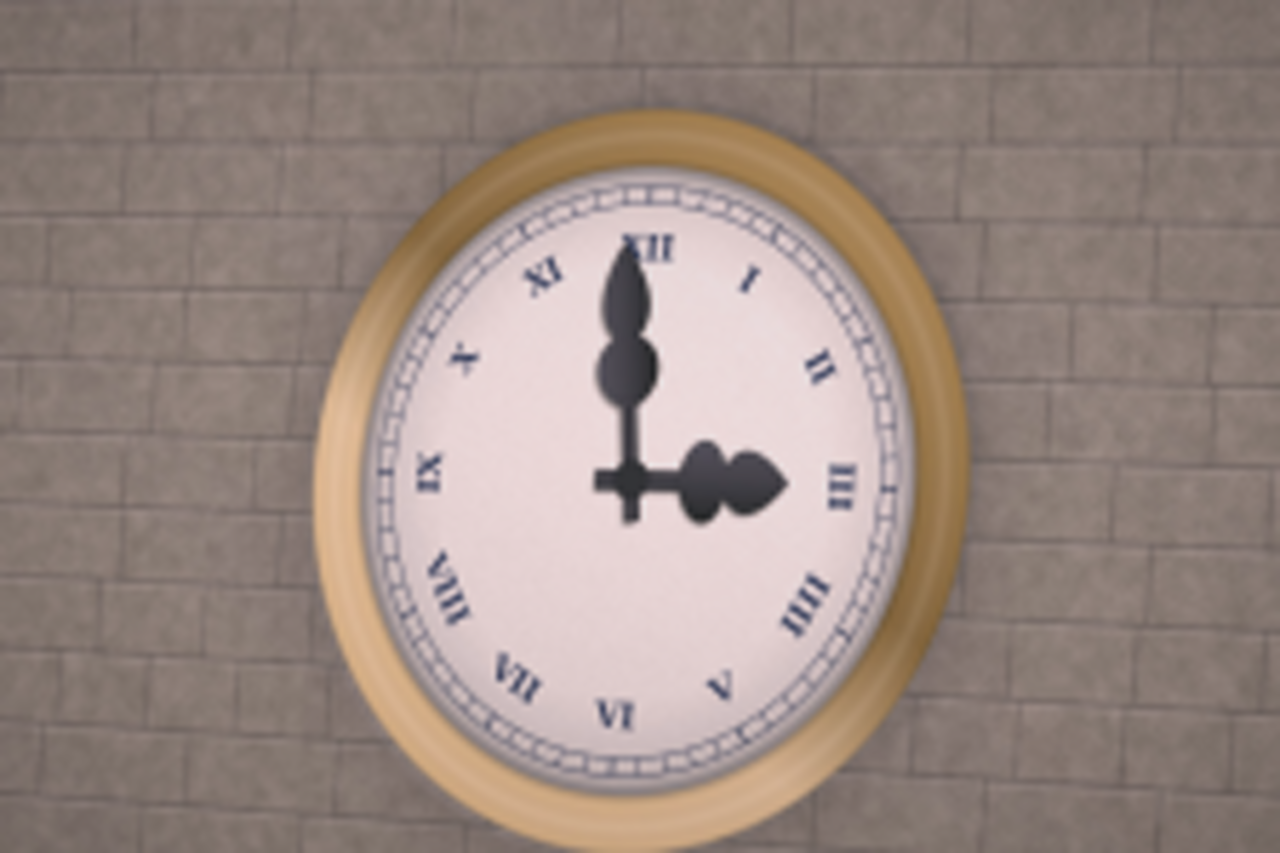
2:59
